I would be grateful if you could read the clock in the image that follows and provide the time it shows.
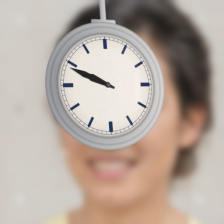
9:49
